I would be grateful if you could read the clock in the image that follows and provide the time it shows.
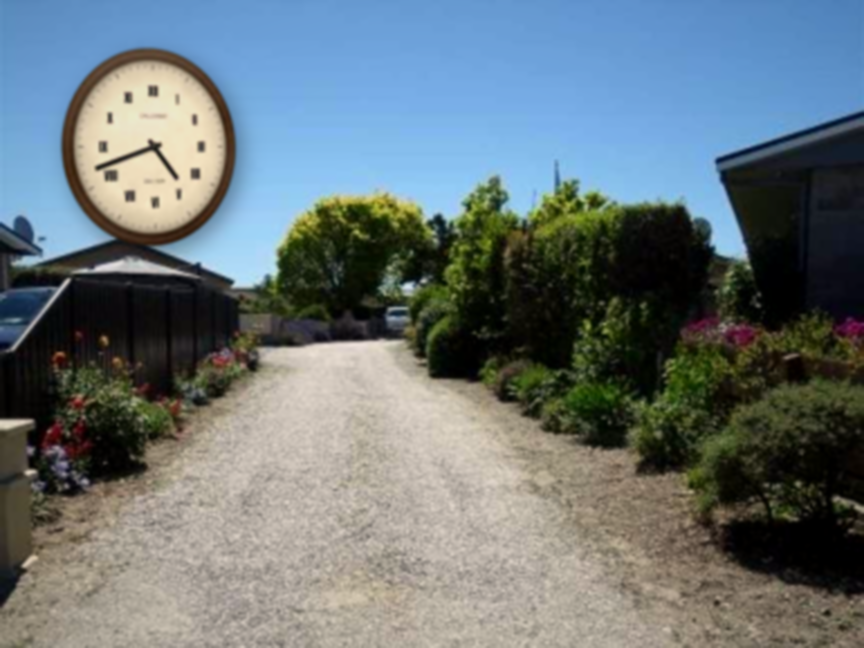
4:42
